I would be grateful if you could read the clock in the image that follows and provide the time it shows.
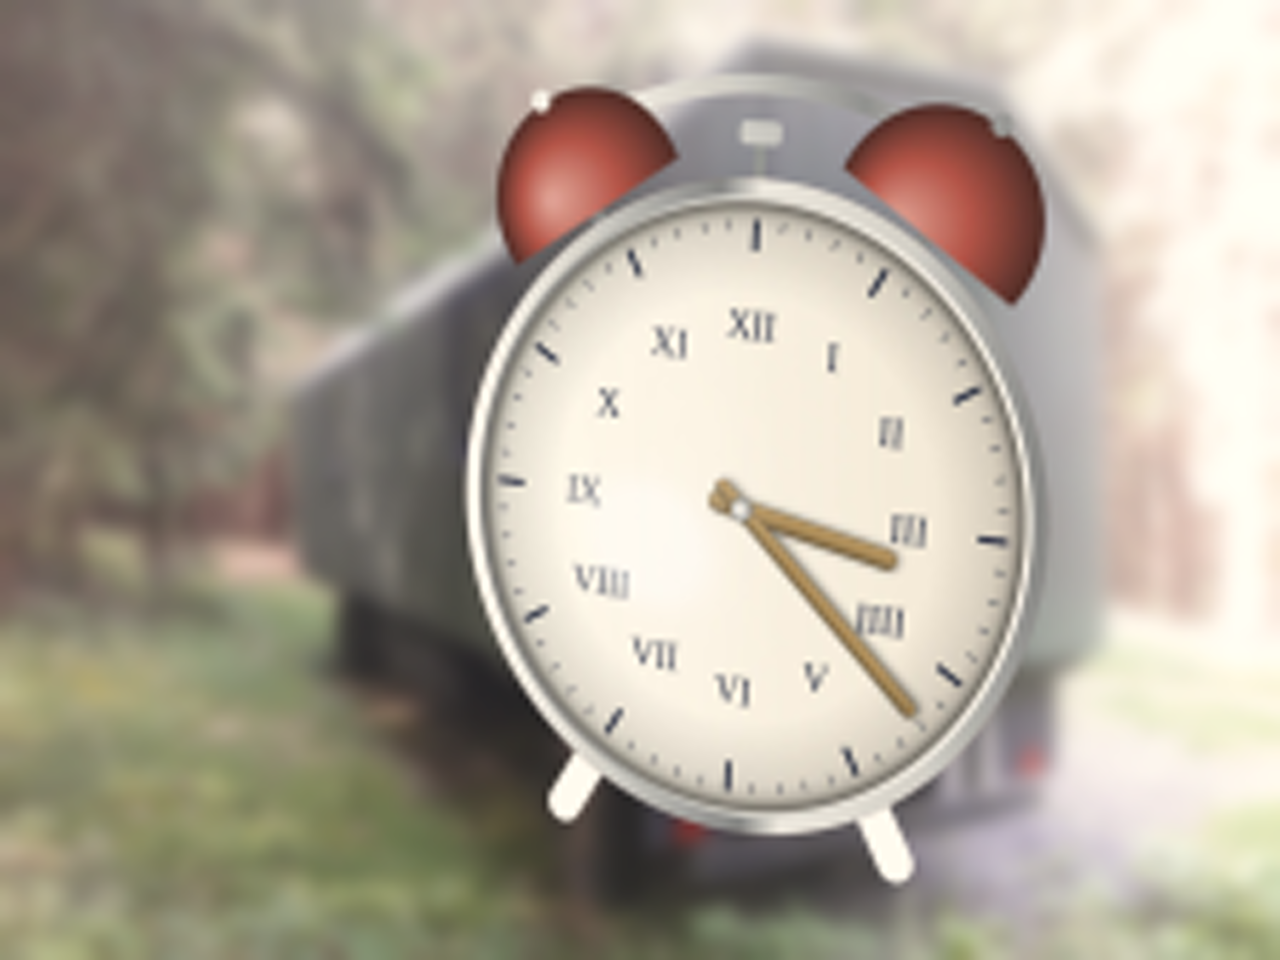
3:22
